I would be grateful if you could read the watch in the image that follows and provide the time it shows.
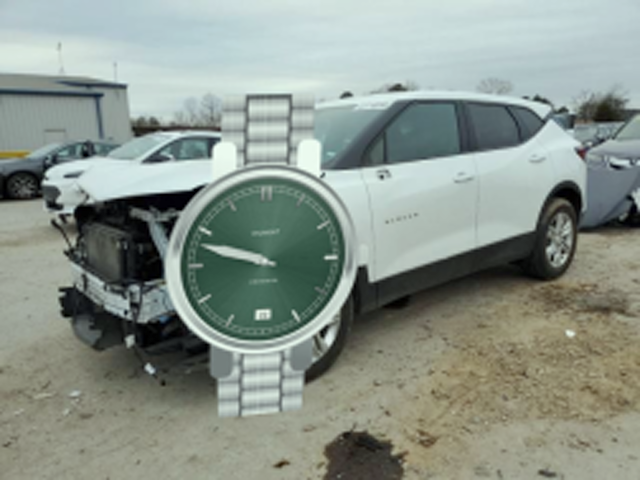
9:48
